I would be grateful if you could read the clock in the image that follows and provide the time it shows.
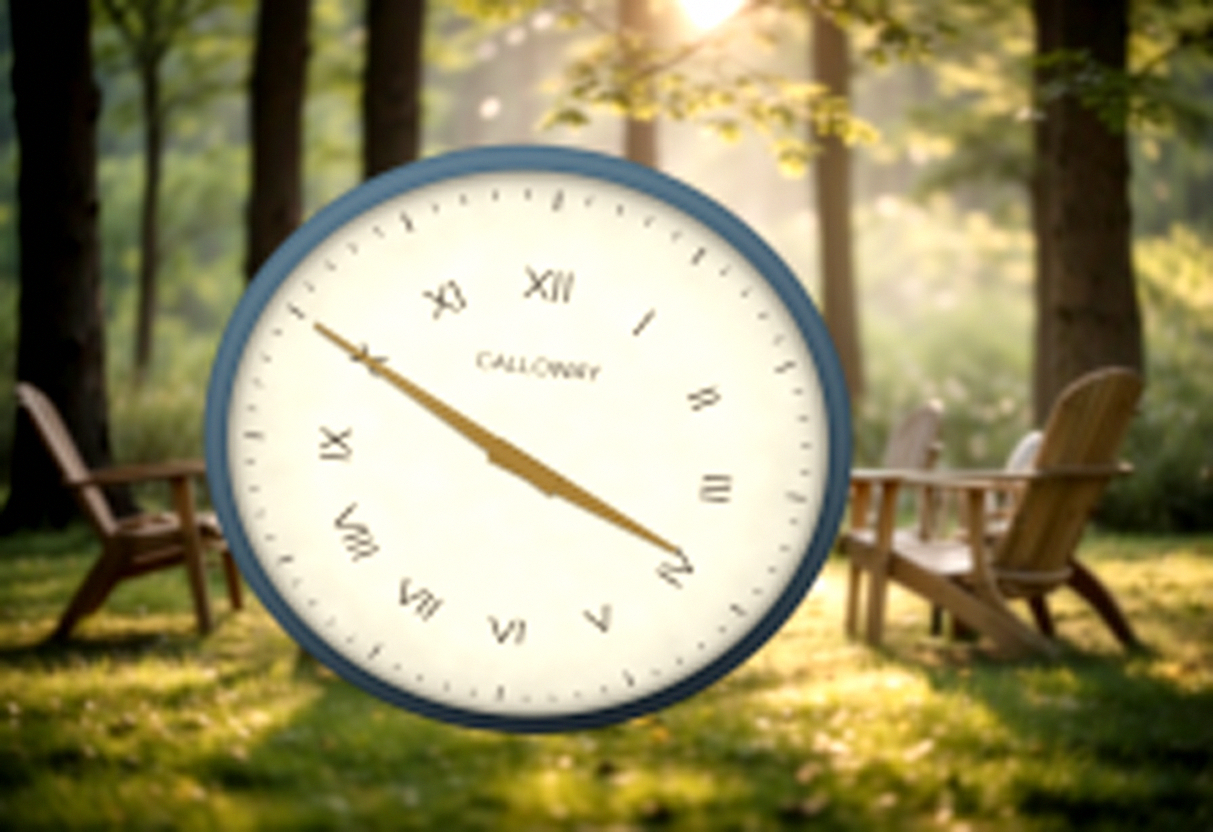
3:50
